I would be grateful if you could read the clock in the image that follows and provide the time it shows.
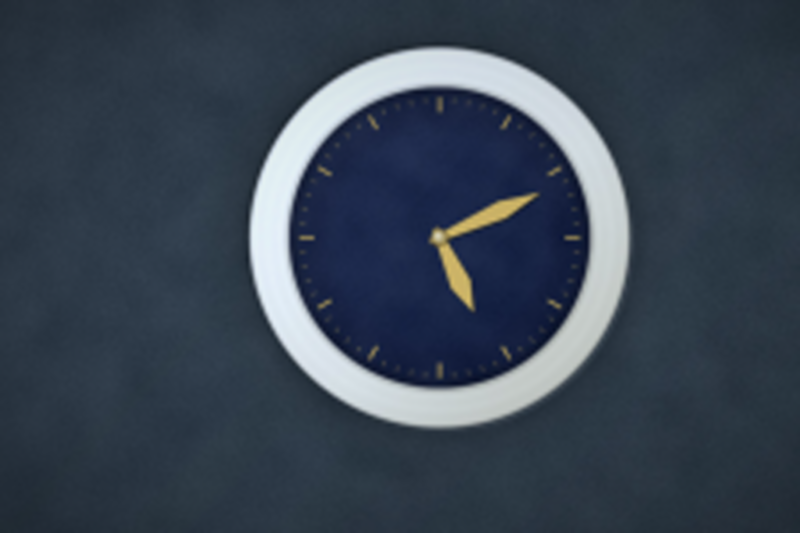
5:11
